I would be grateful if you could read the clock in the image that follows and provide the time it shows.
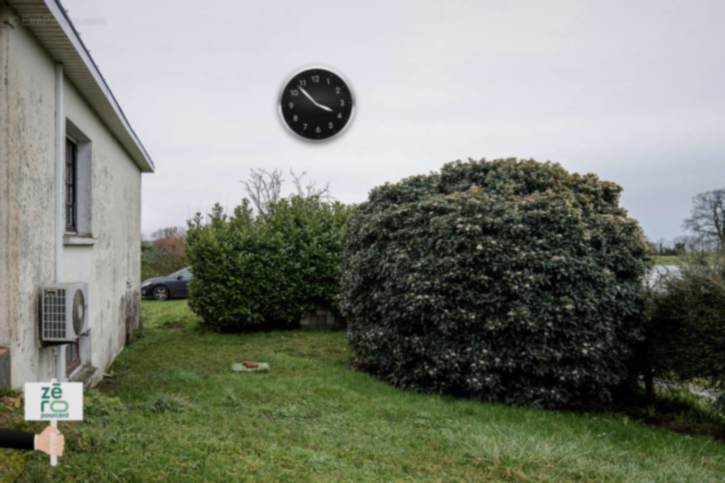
3:53
